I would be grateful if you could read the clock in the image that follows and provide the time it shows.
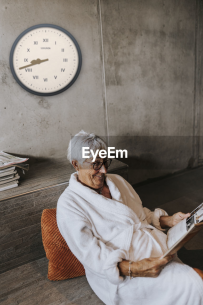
8:42
